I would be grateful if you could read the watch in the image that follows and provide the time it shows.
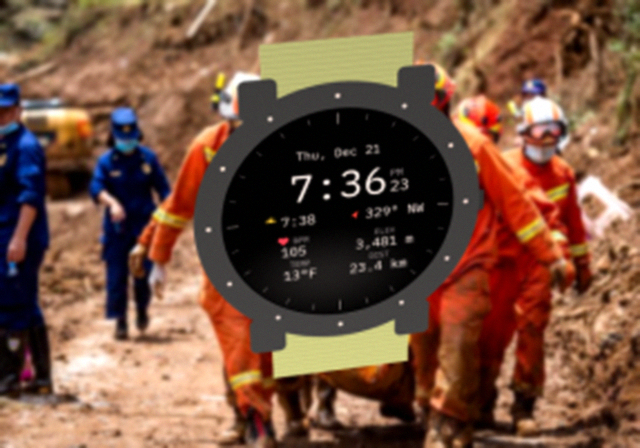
7:36
